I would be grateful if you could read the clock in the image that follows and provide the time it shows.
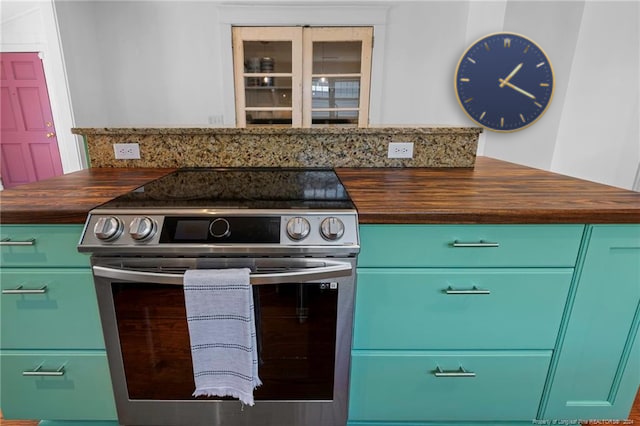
1:19
